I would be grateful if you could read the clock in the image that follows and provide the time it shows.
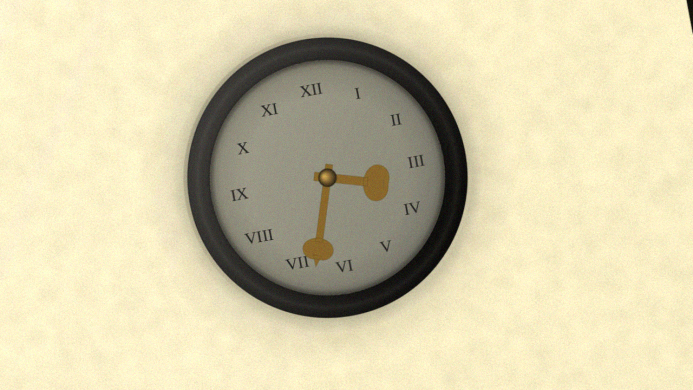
3:33
